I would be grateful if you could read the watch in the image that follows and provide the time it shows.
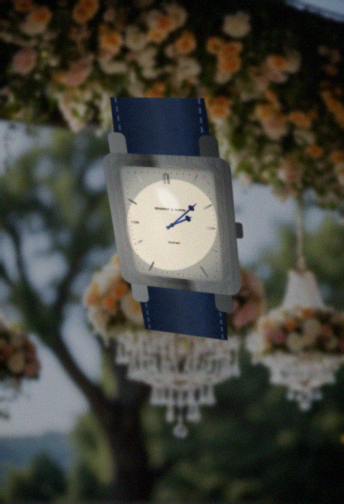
2:08
